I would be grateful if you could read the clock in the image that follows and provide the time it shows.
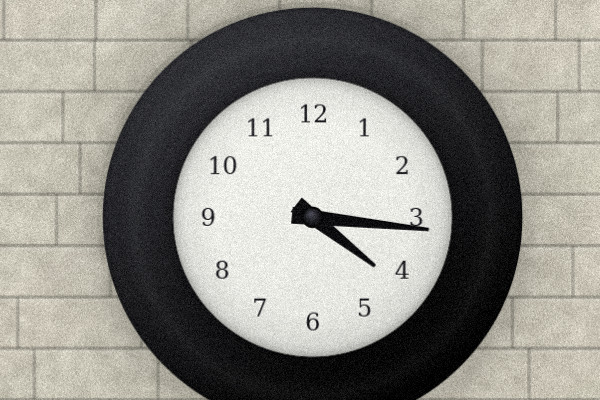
4:16
